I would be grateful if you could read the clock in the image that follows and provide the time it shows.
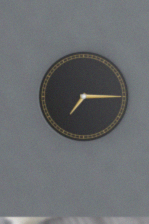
7:15
